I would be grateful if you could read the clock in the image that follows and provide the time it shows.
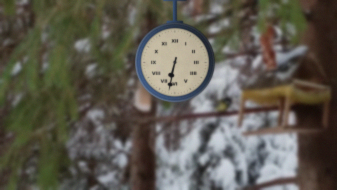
6:32
